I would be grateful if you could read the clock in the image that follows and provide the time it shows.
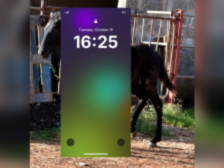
16:25
